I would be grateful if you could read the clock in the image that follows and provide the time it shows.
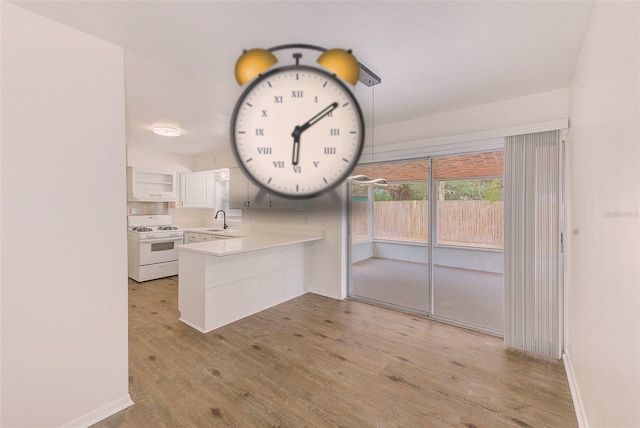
6:09
